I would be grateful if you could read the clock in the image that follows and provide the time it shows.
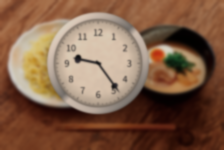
9:24
